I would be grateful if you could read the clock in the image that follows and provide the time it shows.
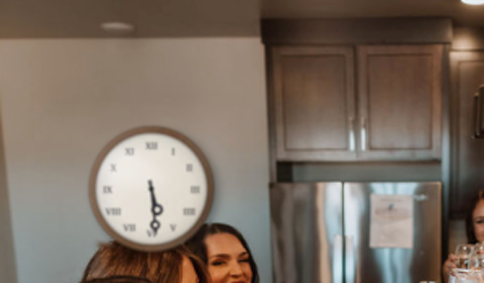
5:29
